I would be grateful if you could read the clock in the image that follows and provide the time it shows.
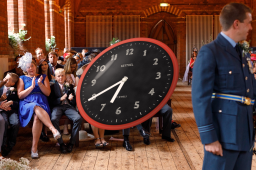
6:40
